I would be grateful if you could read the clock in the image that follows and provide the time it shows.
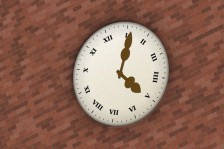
5:06
